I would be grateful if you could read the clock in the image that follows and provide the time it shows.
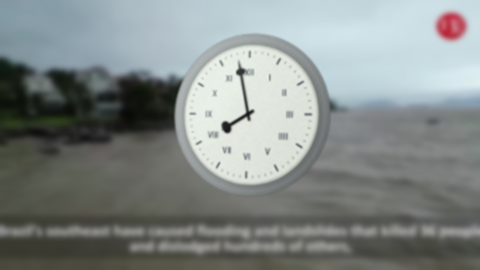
7:58
